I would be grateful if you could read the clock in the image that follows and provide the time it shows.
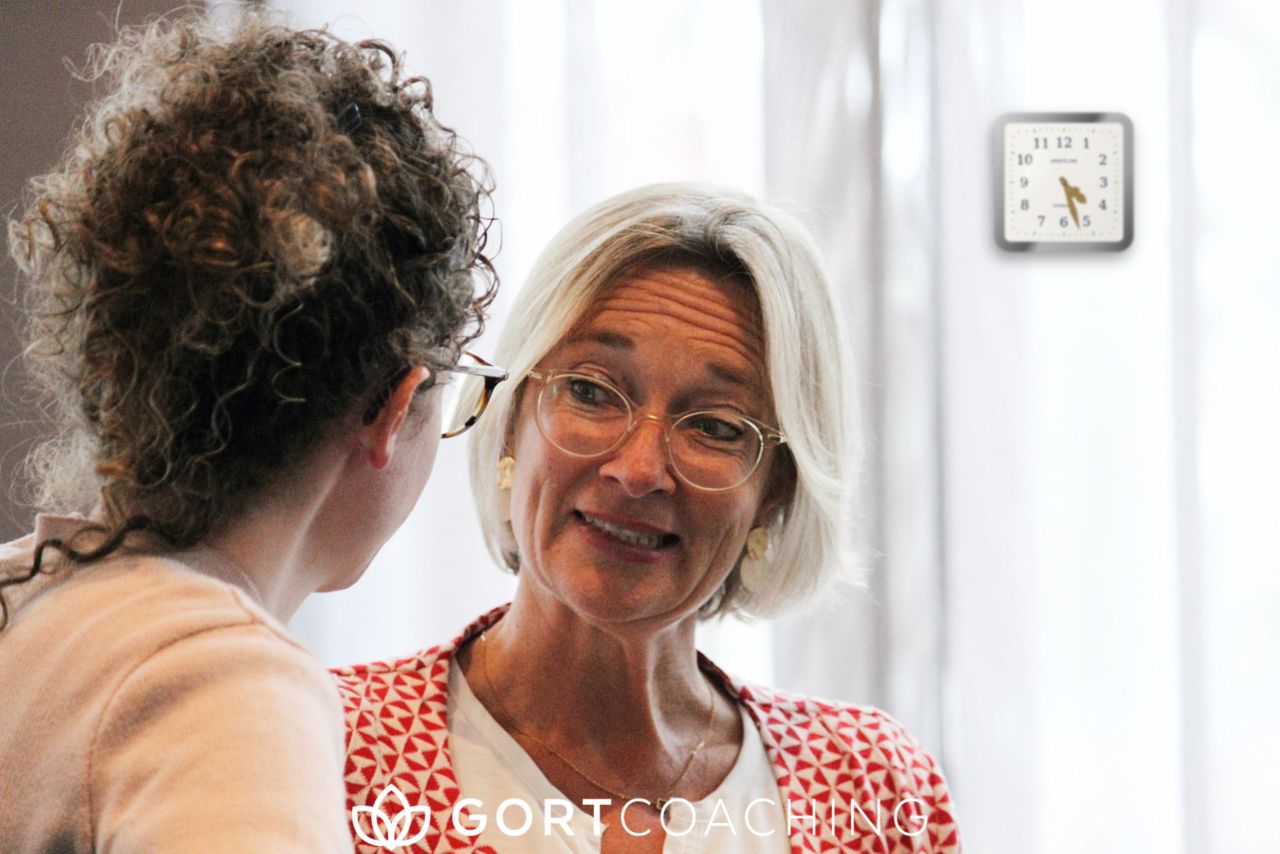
4:27
